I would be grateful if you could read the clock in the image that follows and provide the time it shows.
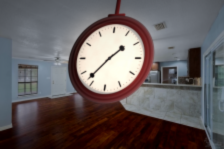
1:37
